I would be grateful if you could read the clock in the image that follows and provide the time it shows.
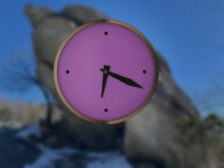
6:19
